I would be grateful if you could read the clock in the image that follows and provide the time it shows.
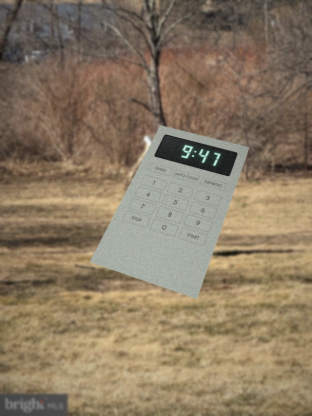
9:47
